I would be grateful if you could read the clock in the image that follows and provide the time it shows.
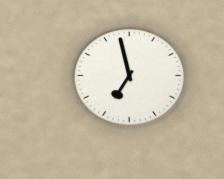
6:58
